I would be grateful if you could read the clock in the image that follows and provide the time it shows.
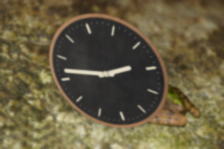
2:47
